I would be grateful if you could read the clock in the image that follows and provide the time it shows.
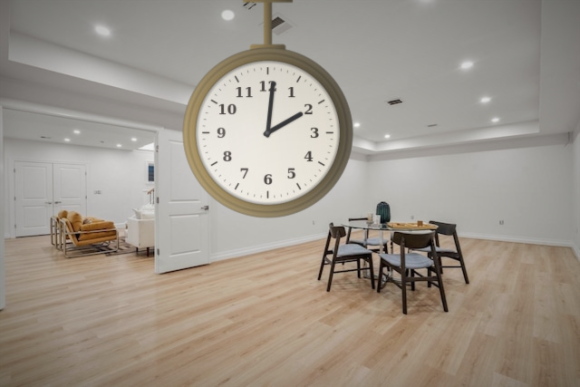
2:01
